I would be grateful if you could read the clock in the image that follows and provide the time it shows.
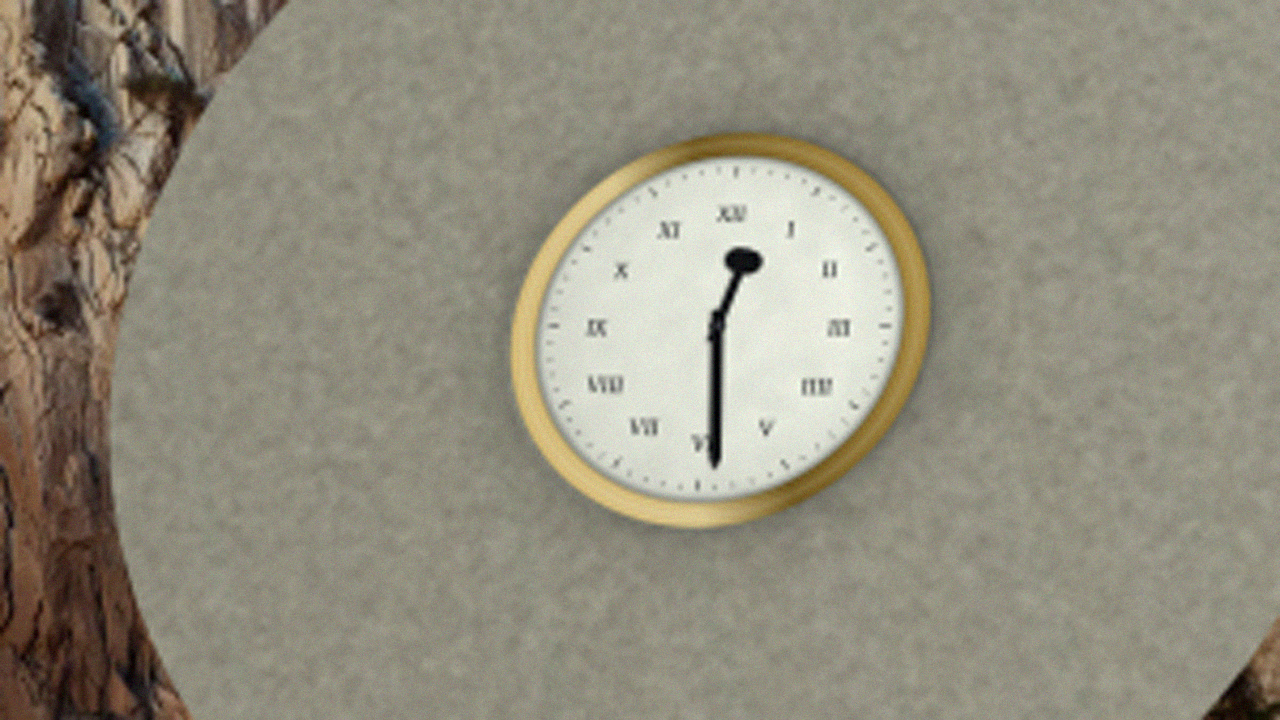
12:29
